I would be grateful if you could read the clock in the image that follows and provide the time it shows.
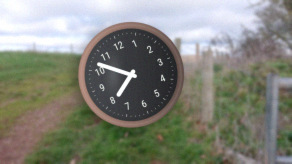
7:52
